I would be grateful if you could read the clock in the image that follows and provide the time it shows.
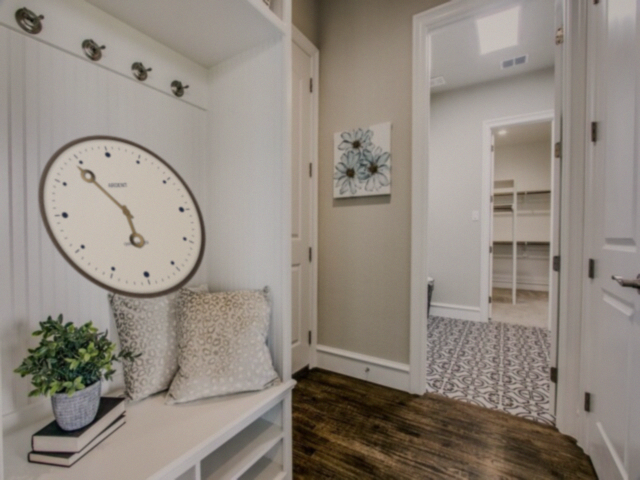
5:54
